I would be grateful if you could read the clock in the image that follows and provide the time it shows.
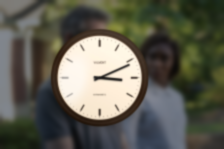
3:11
